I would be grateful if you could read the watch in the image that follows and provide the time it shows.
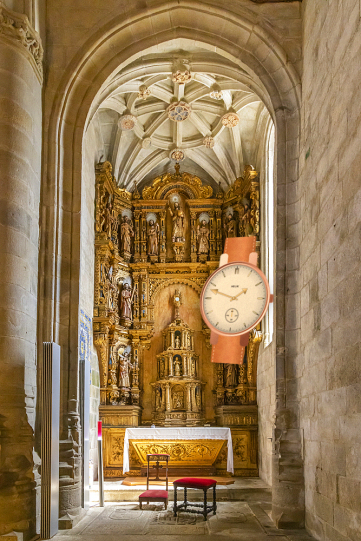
1:48
